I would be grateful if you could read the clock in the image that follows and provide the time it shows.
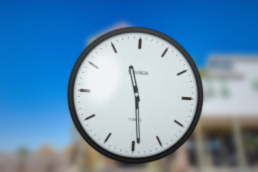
11:29
